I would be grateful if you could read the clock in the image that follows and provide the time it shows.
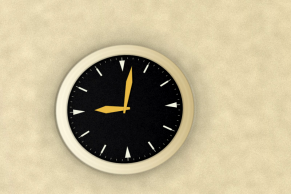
9:02
